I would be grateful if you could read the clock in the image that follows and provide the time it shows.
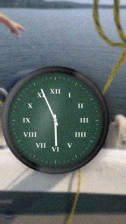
5:56
